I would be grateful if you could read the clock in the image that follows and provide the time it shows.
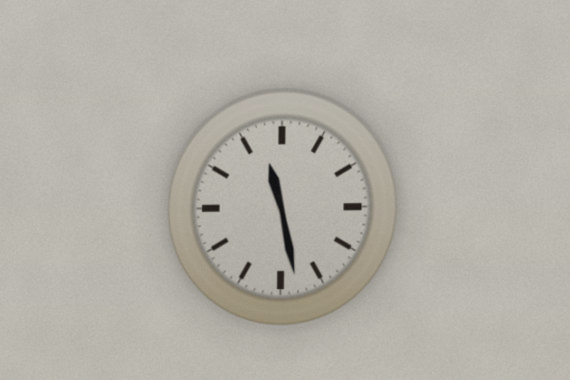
11:28
